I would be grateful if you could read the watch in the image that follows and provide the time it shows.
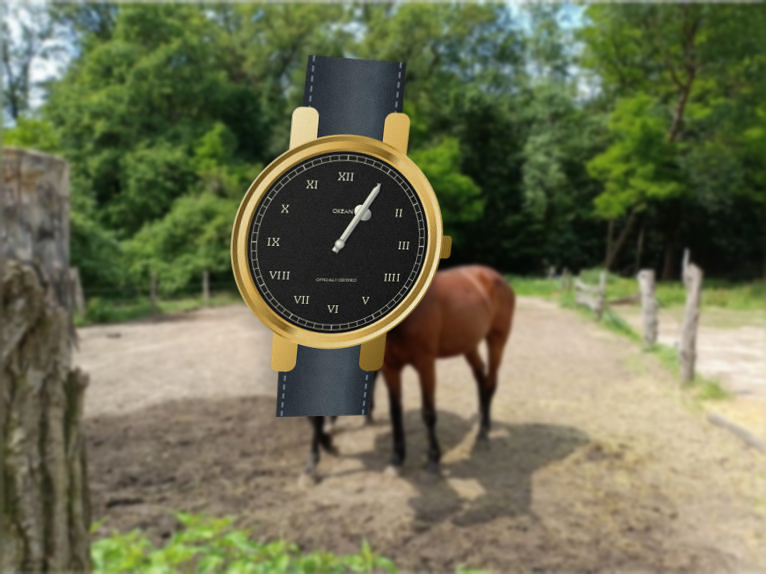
1:05
